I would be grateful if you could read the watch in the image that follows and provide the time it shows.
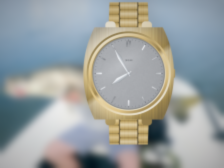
7:55
